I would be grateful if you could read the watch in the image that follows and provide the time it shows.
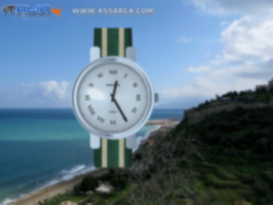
12:25
